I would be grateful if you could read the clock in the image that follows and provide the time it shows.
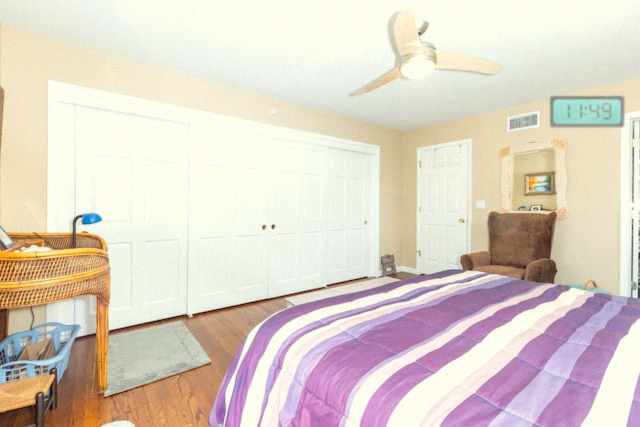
11:49
